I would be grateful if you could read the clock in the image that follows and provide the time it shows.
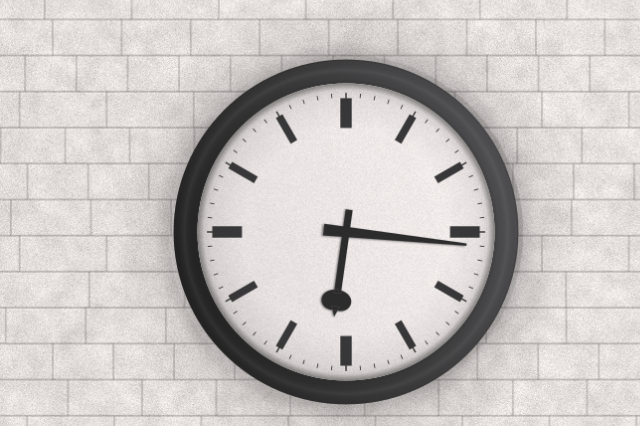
6:16
